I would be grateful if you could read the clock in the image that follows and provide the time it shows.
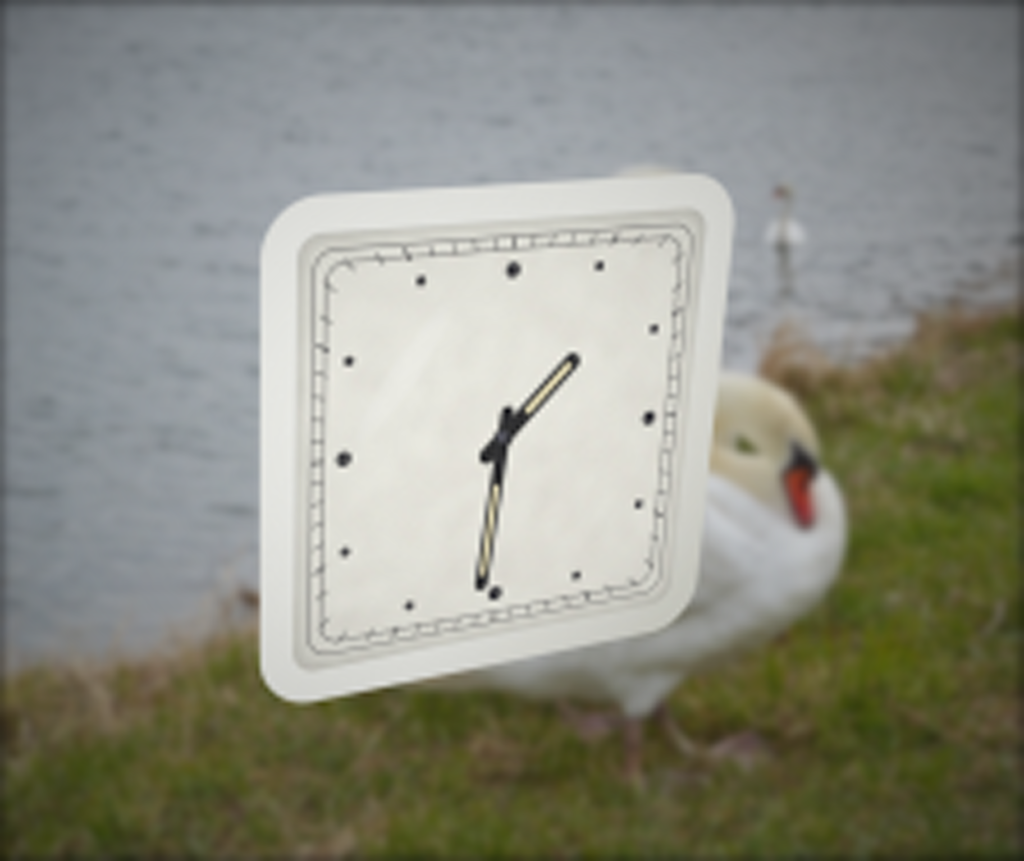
1:31
